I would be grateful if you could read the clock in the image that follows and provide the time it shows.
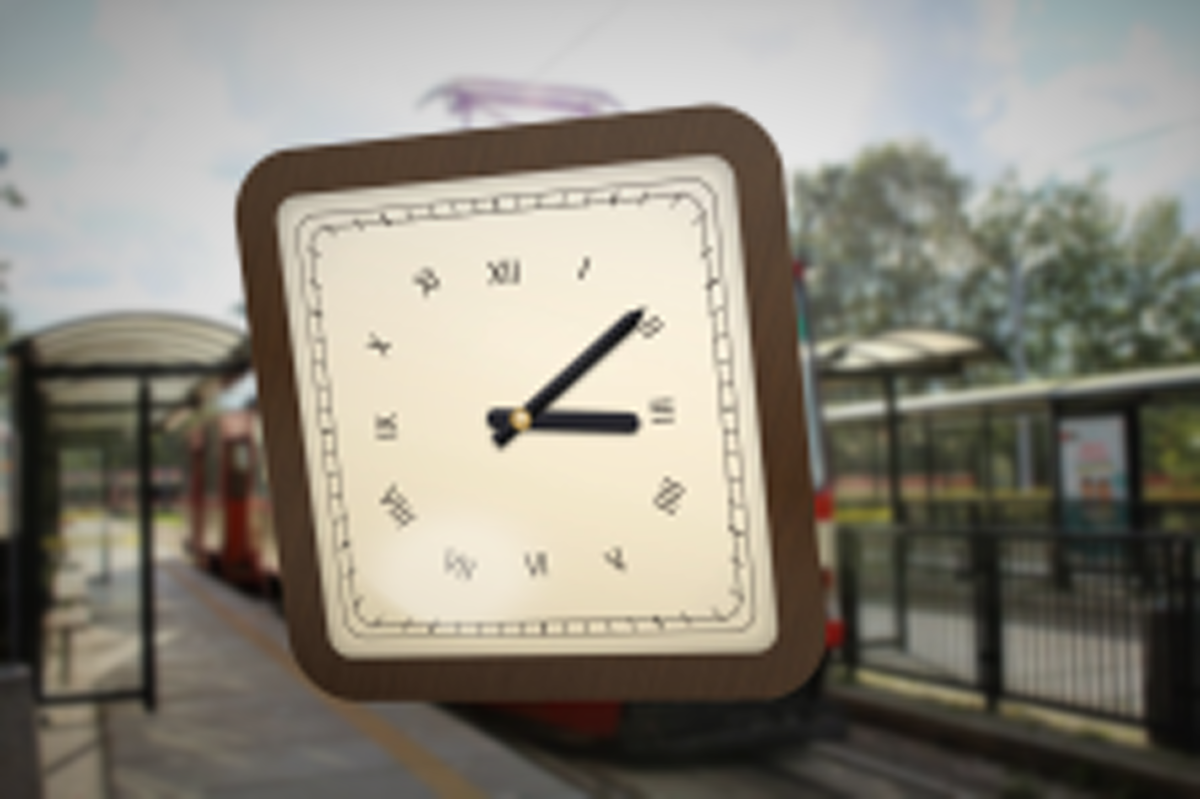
3:09
